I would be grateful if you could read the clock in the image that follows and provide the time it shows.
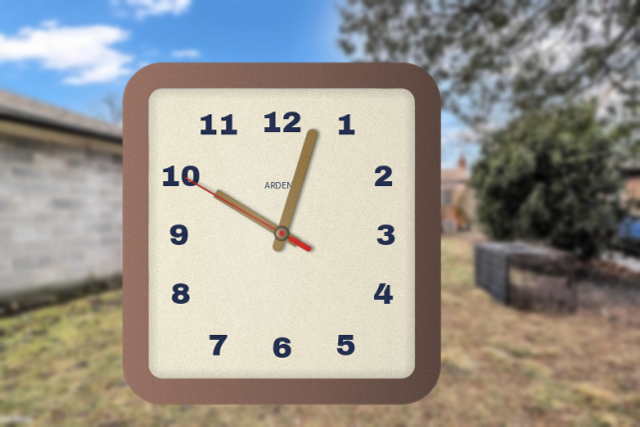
10:02:50
